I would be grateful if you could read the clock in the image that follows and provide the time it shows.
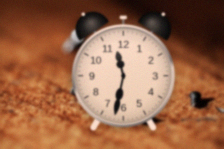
11:32
